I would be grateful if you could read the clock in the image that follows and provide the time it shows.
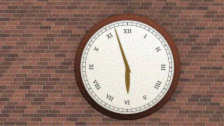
5:57
